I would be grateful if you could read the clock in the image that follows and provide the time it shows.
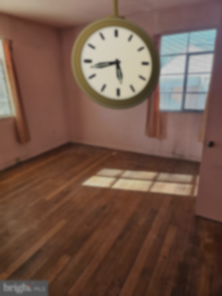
5:43
